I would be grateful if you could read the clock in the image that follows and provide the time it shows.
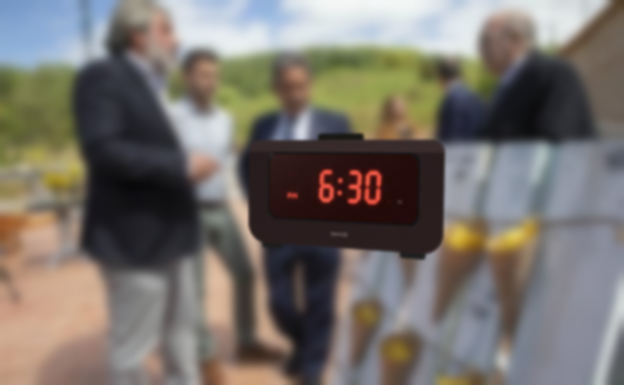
6:30
